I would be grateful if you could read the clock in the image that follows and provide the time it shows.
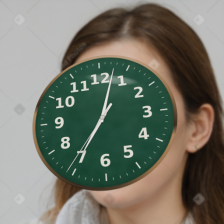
7:02:36
